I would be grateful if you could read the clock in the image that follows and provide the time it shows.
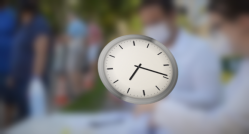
7:19
